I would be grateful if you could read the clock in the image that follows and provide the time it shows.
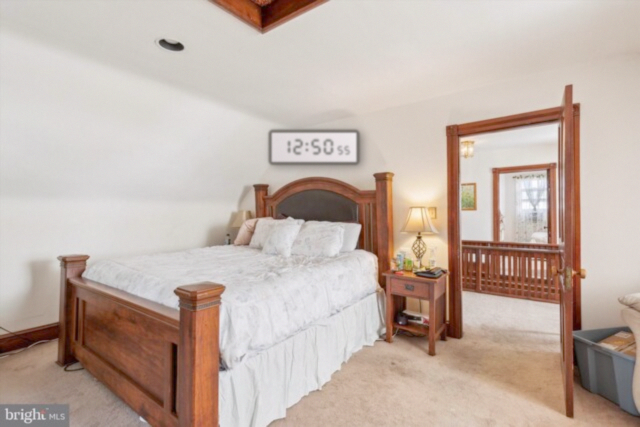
12:50
